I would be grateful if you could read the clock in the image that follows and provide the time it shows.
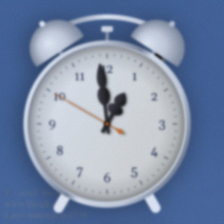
12:58:50
